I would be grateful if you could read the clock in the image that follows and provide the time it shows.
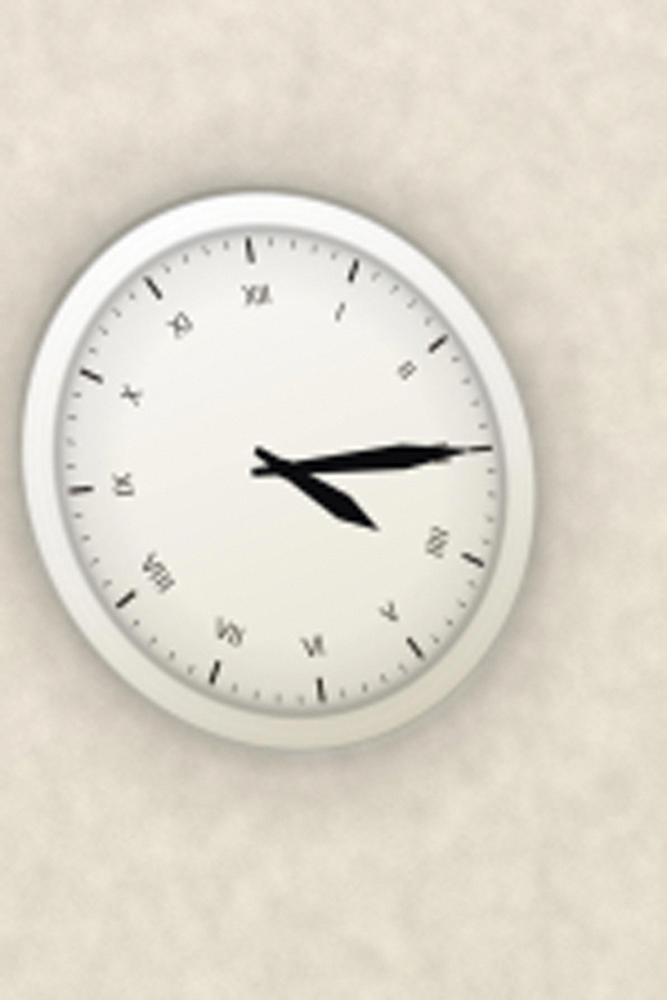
4:15
